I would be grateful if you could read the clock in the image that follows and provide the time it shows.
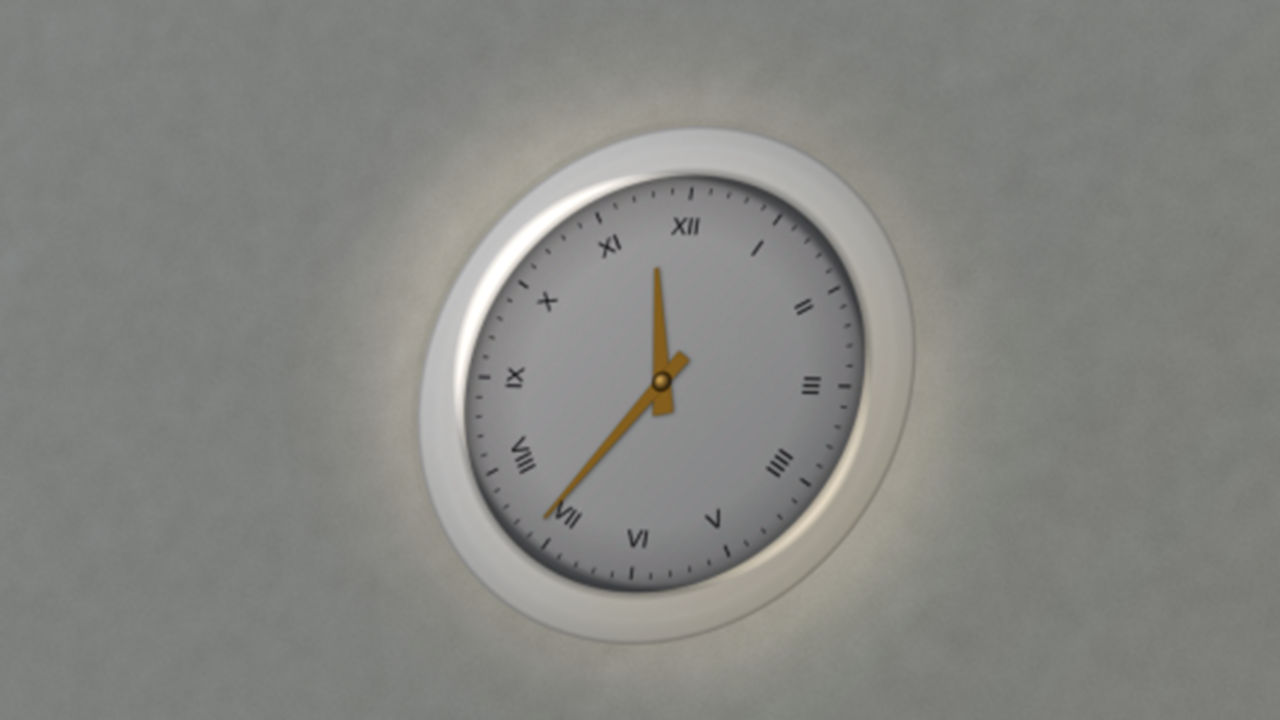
11:36
